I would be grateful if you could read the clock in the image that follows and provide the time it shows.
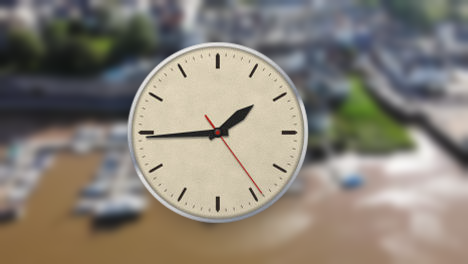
1:44:24
